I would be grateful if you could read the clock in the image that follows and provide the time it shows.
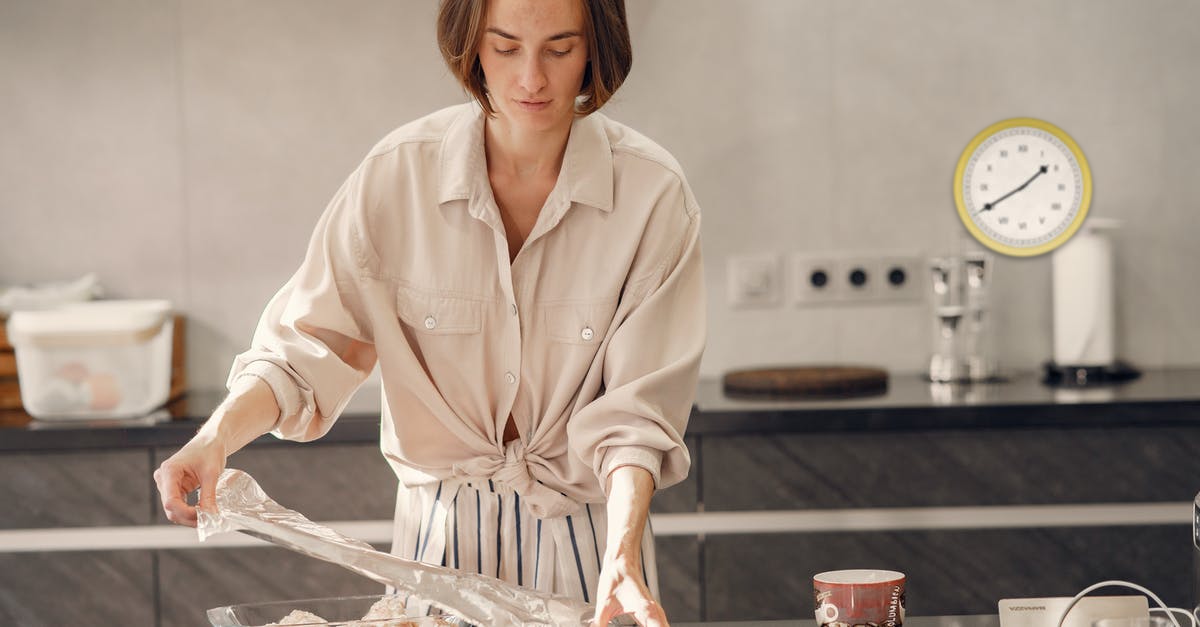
1:40
